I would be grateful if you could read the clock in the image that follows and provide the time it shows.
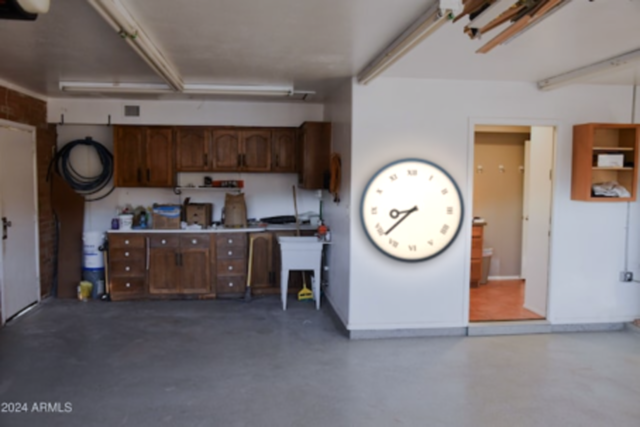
8:38
